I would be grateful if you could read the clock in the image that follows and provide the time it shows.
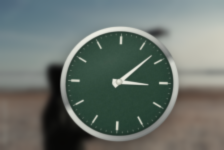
3:08
